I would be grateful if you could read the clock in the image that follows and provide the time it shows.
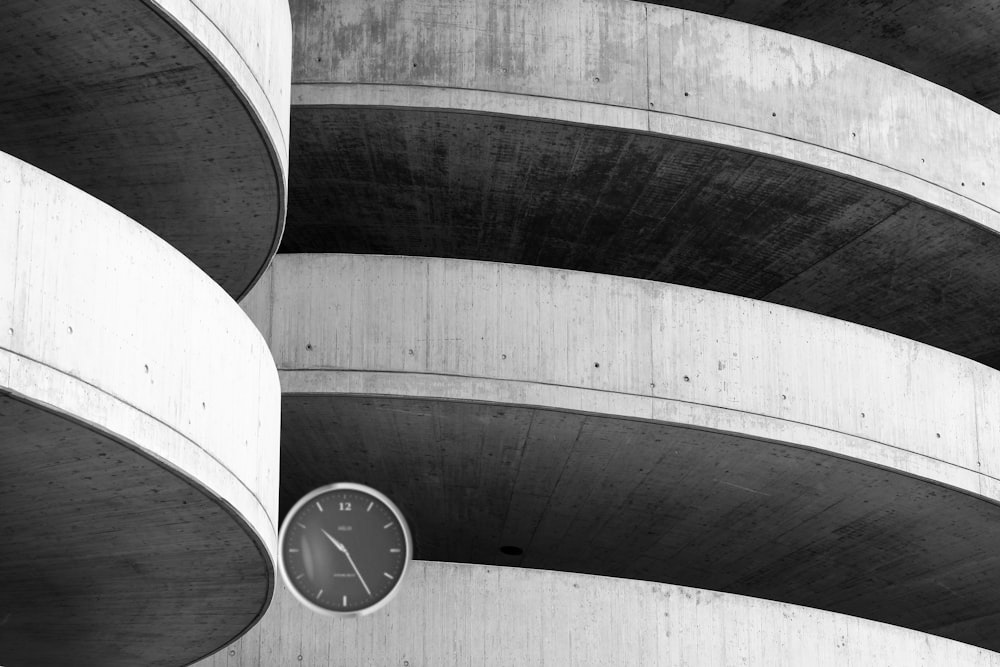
10:25
